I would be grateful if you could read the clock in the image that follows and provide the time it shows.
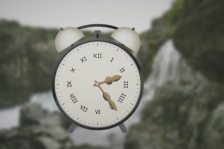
2:24
